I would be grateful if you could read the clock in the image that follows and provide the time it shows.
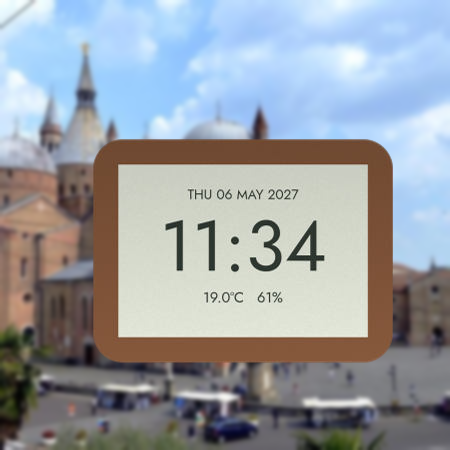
11:34
